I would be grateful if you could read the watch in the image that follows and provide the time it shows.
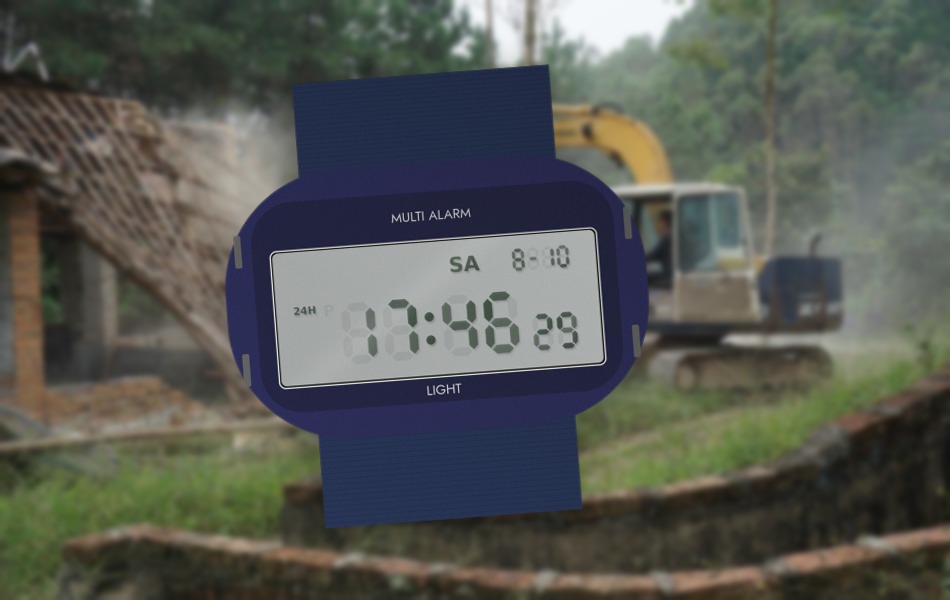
17:46:29
